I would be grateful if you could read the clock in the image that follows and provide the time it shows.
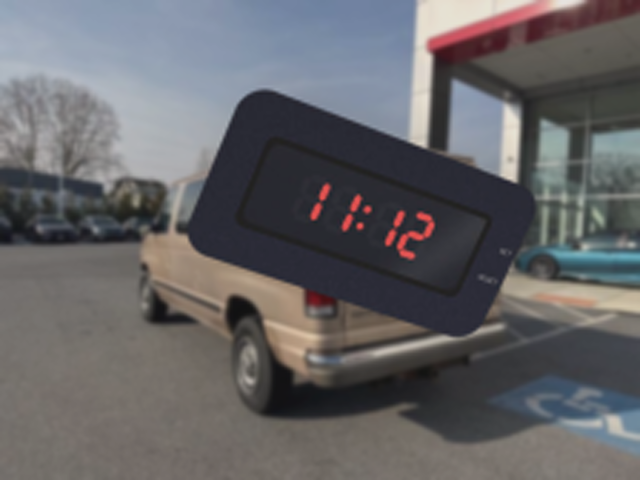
11:12
